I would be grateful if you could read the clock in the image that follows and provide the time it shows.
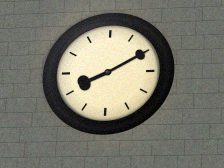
8:10
